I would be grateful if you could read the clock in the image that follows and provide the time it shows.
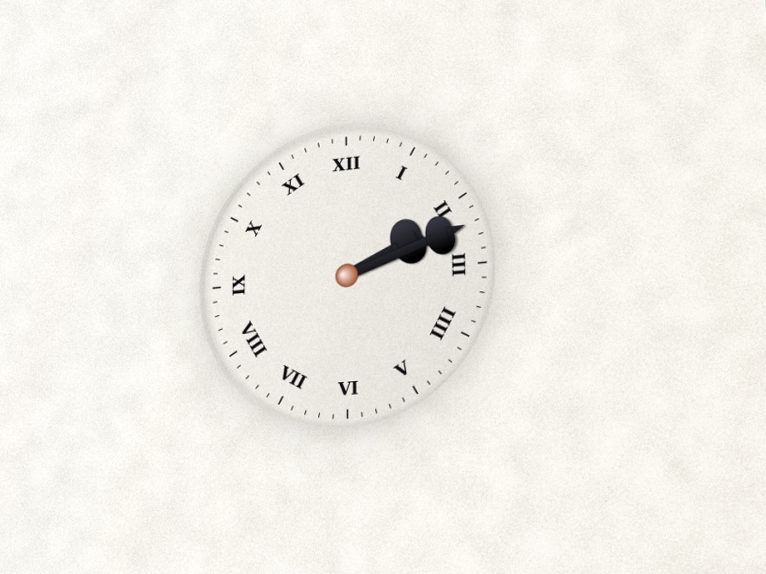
2:12
